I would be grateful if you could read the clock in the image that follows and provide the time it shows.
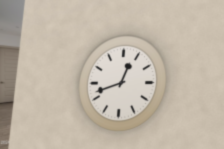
12:42
